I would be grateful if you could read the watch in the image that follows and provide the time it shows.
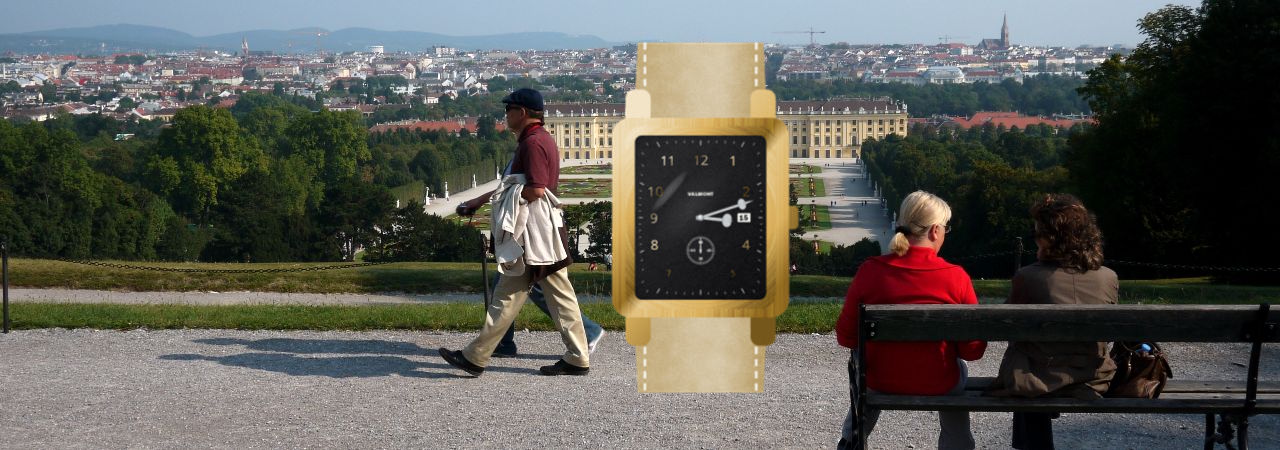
3:12
